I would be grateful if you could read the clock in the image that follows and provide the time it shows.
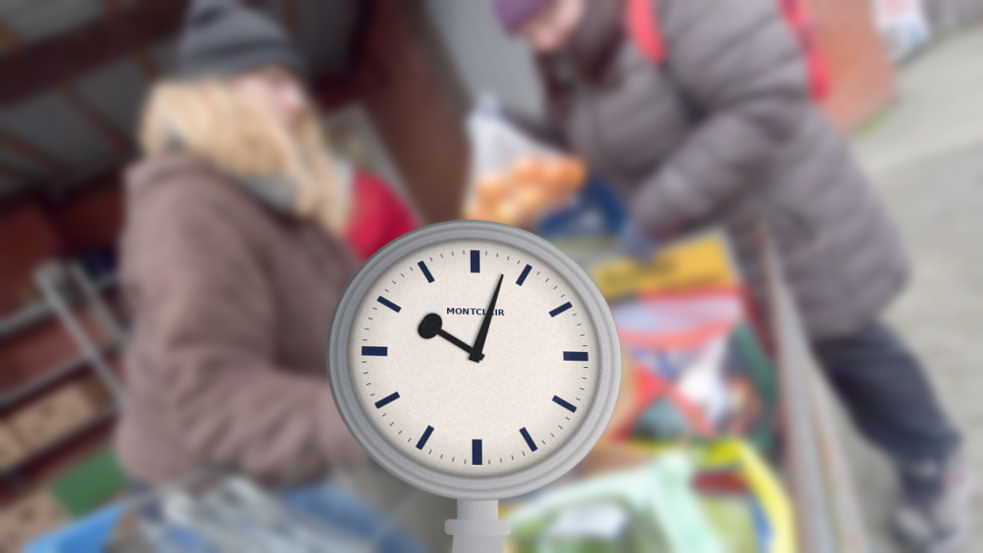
10:03
